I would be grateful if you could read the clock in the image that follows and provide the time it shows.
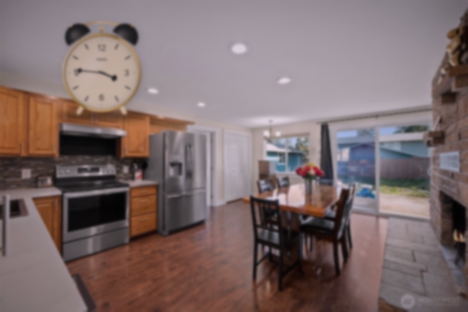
3:46
